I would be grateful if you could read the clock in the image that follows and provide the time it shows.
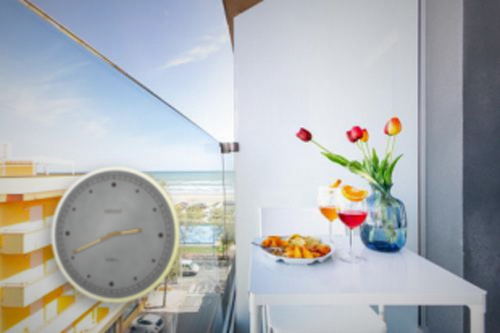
2:41
